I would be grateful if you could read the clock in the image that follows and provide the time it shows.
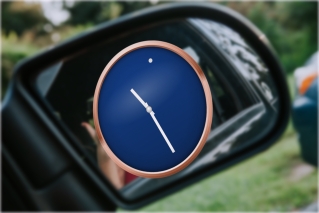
10:24
